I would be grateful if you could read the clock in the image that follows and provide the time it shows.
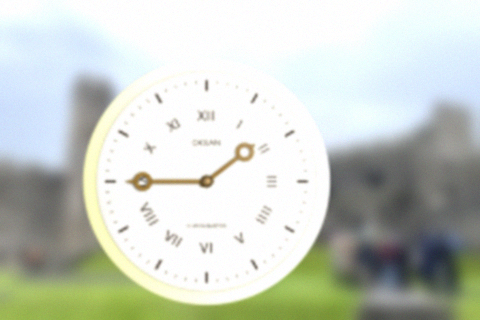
1:45
